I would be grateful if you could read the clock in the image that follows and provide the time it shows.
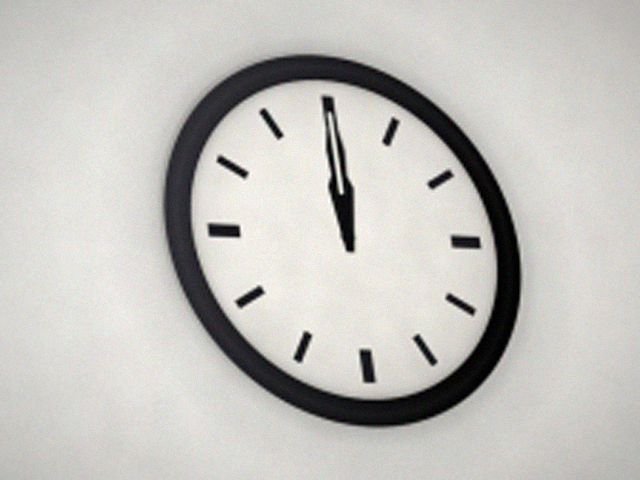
12:00
